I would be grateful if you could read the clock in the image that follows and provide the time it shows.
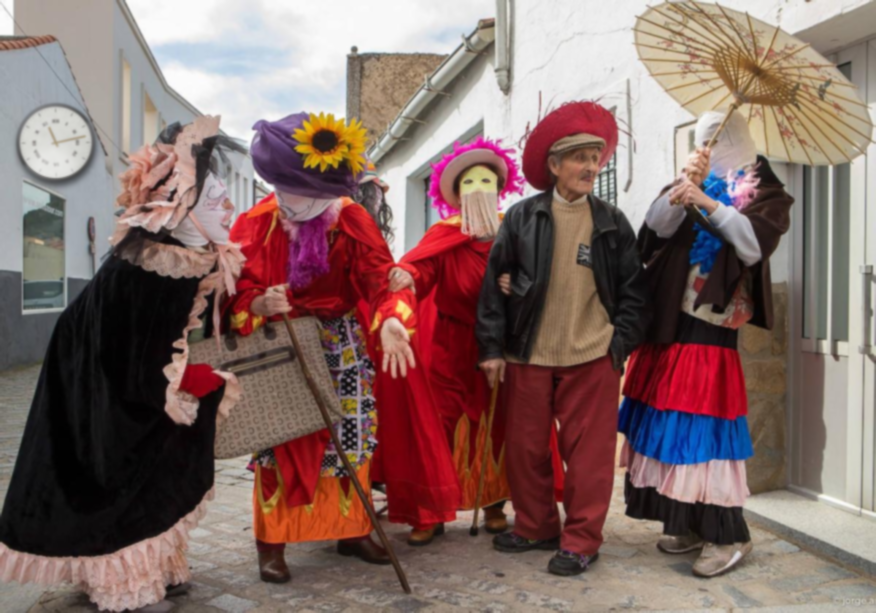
11:13
